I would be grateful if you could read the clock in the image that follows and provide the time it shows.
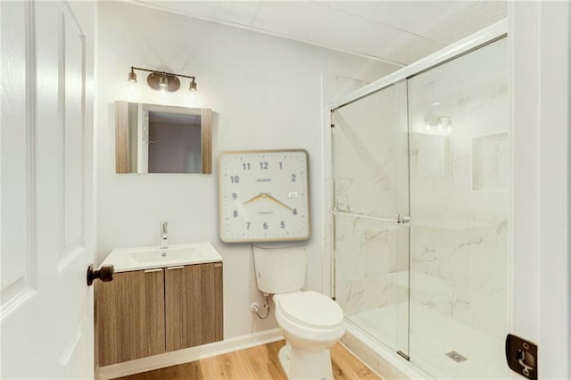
8:20
